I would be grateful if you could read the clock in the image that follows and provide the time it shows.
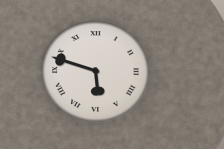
5:48
